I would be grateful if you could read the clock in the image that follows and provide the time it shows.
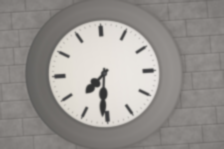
7:31
